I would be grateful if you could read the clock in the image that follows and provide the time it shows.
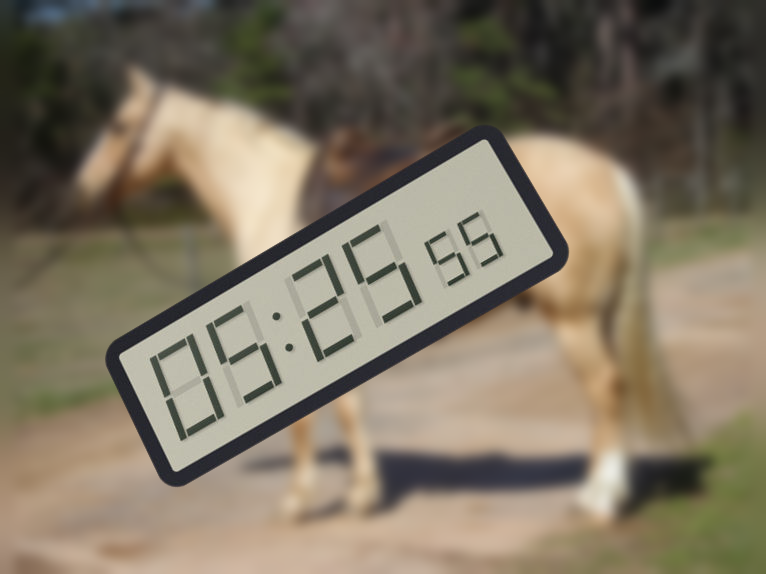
5:25:55
